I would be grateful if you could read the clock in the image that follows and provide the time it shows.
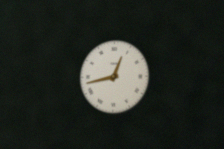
12:43
